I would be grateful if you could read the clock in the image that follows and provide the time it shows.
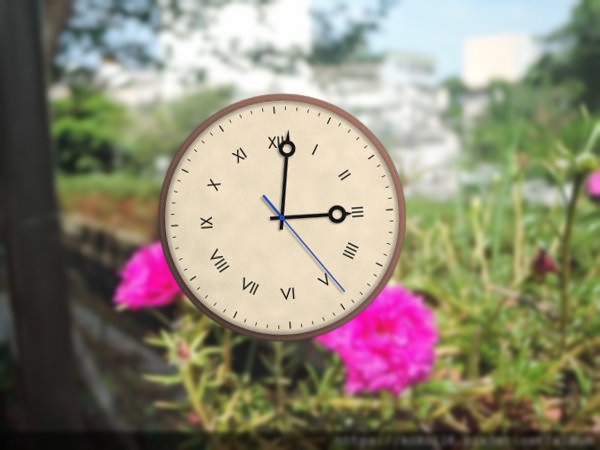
3:01:24
